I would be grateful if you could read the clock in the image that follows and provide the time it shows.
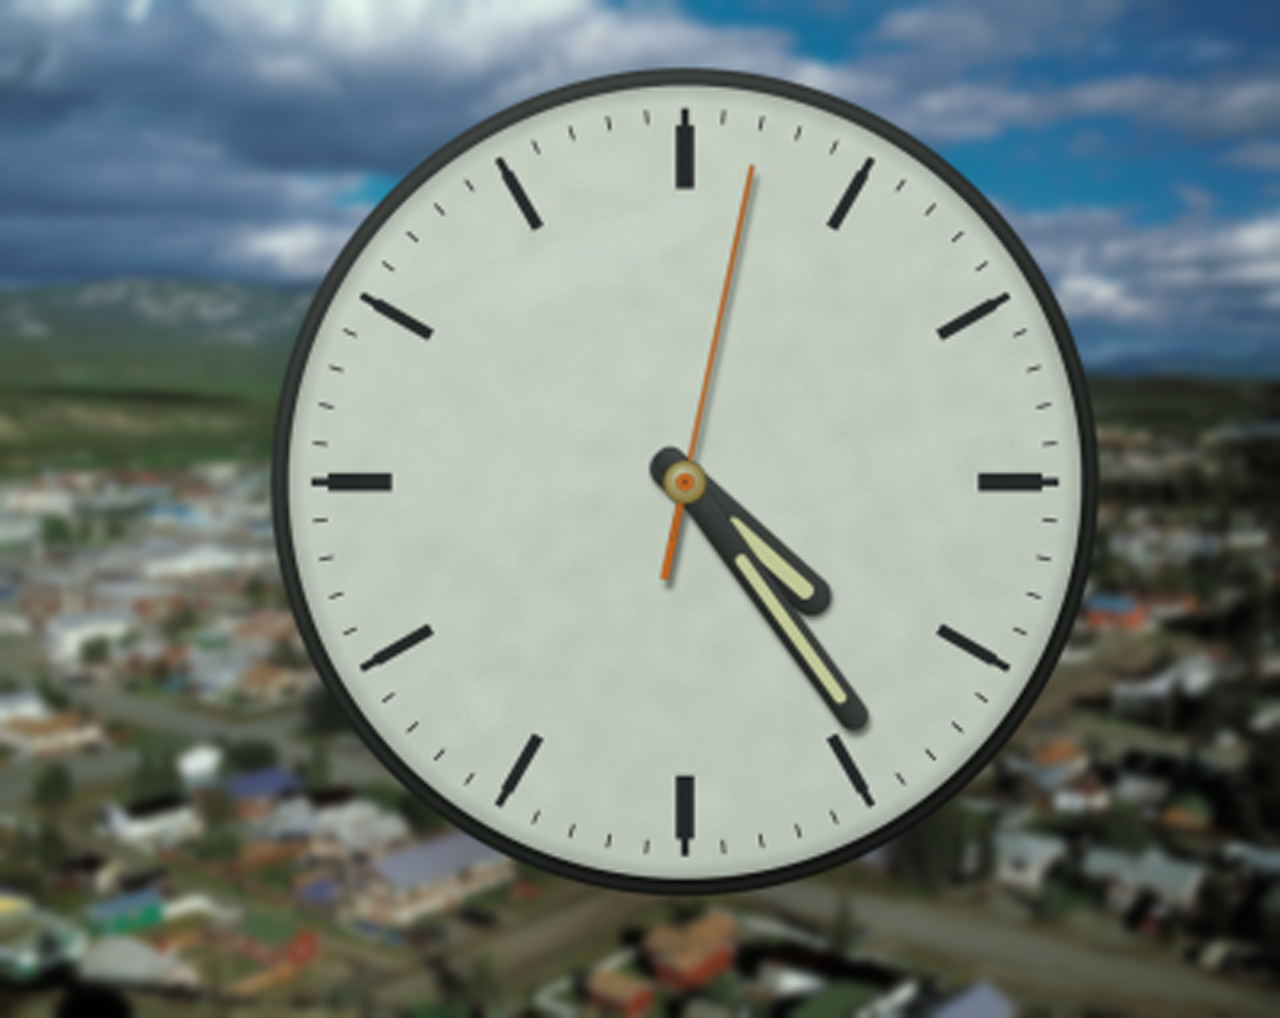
4:24:02
